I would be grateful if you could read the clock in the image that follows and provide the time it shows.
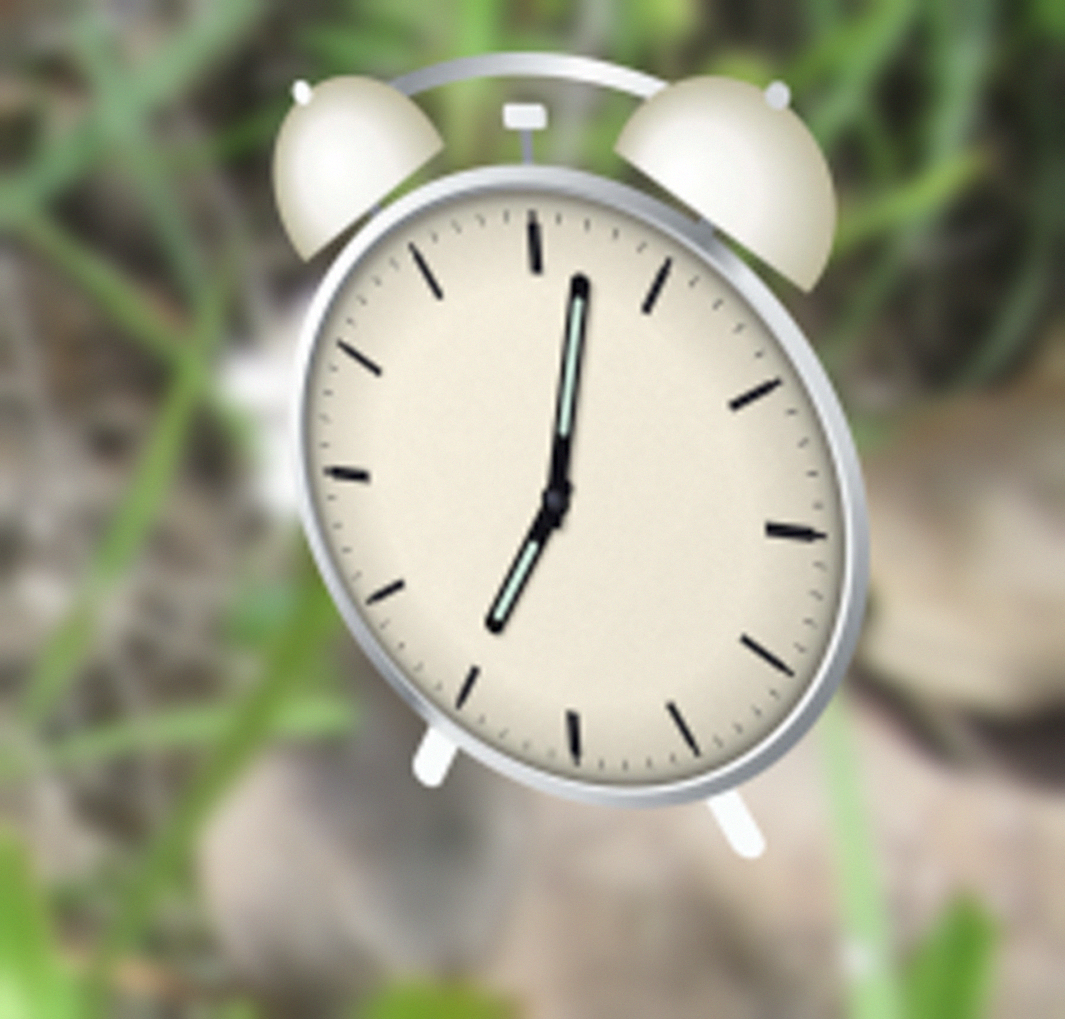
7:02
